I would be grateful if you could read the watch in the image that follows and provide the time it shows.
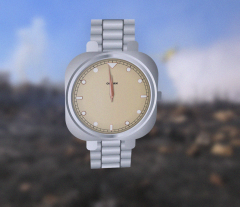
11:59
